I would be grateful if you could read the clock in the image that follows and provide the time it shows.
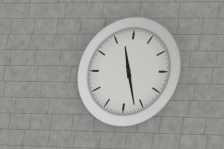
11:27
